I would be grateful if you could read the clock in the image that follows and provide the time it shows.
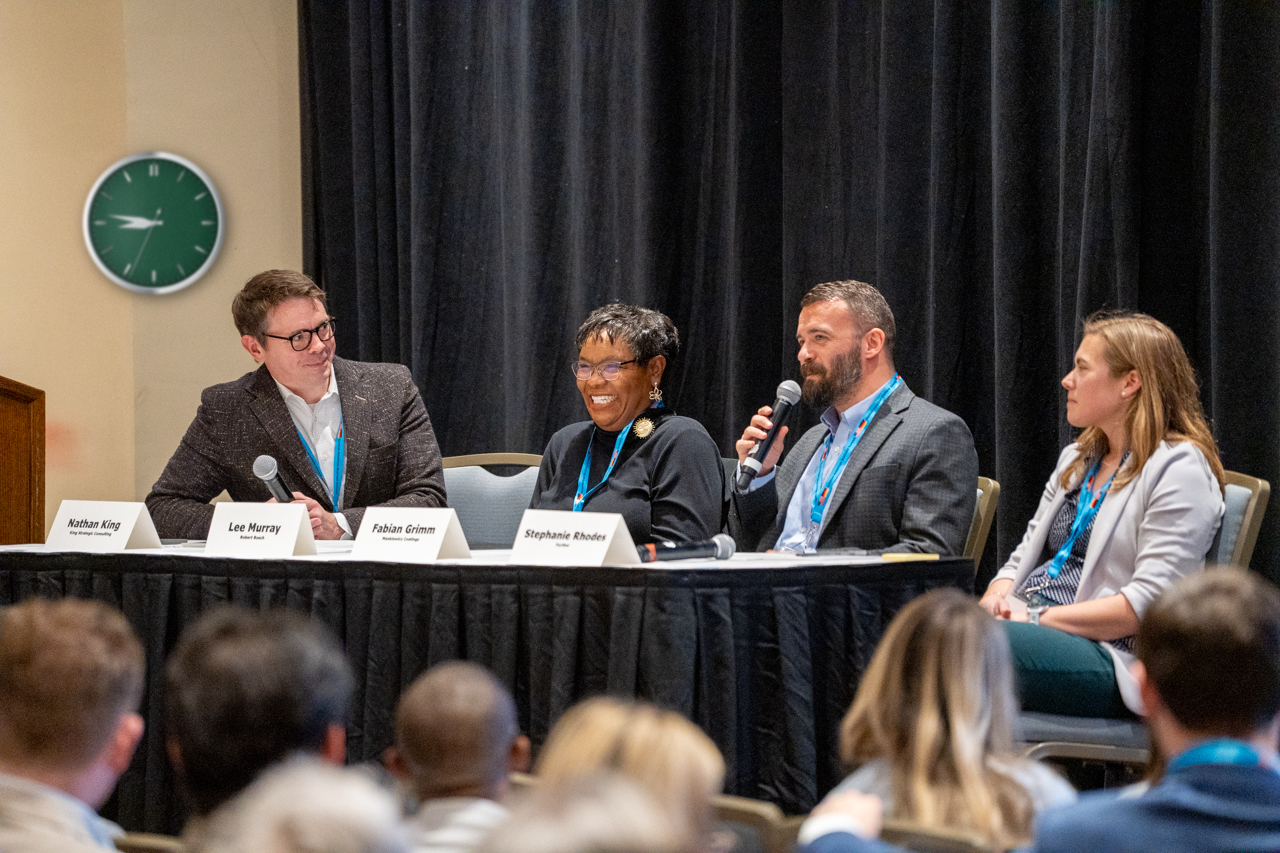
8:46:34
